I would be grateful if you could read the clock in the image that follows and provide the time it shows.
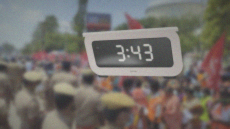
3:43
